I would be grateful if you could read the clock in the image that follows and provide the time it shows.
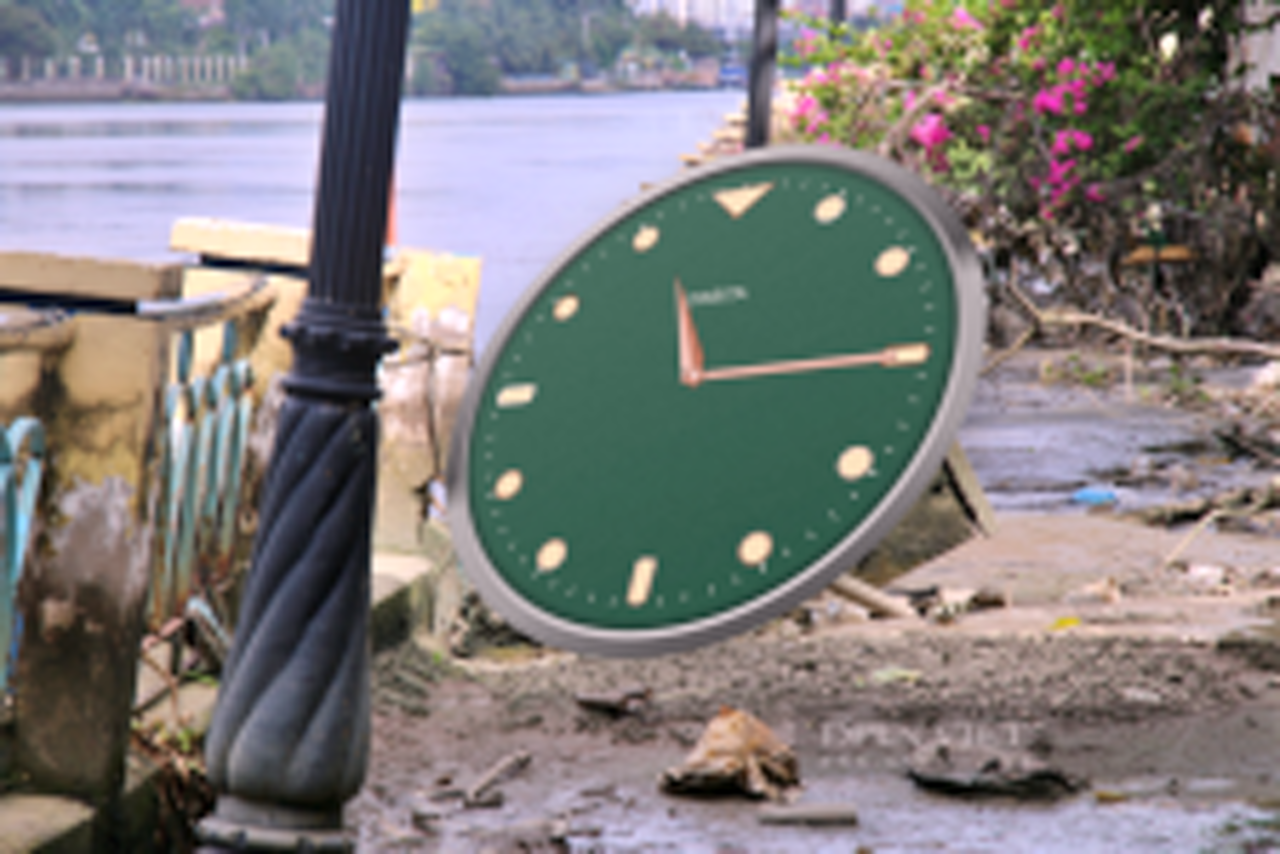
11:15
